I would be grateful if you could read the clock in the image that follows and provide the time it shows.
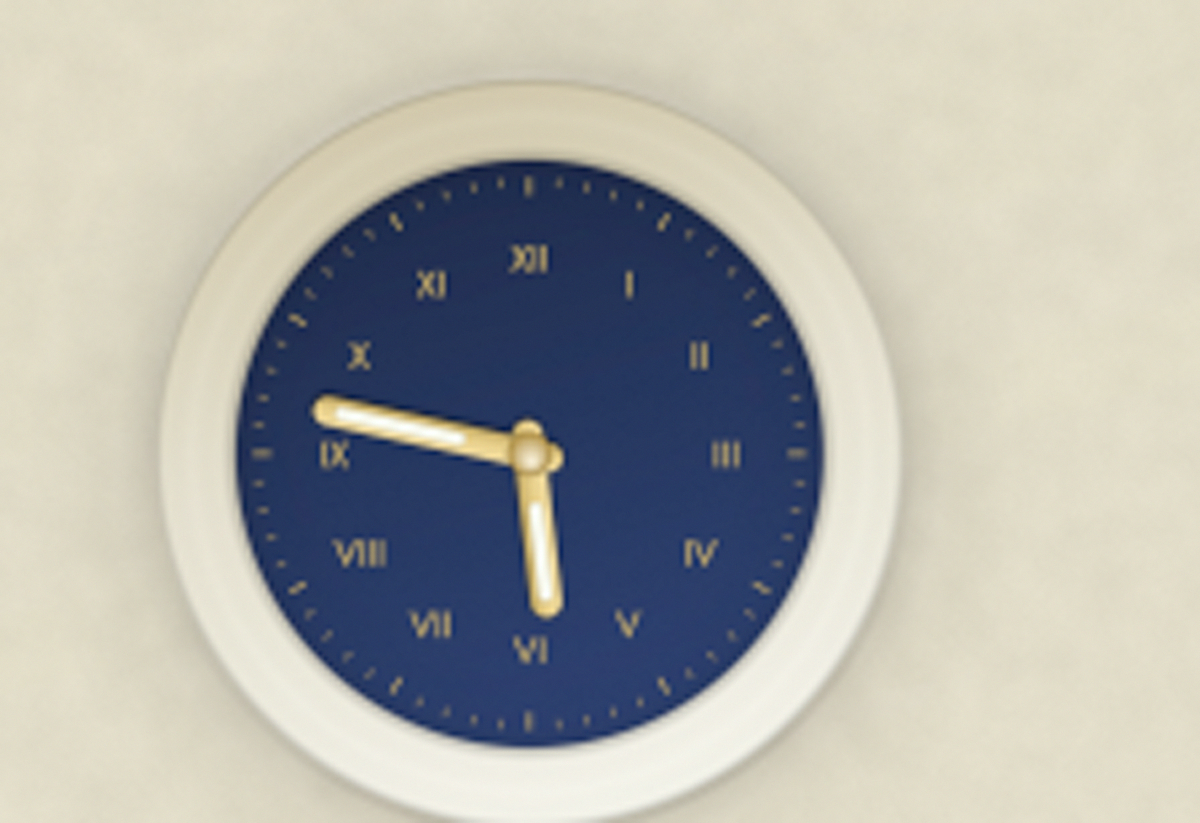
5:47
